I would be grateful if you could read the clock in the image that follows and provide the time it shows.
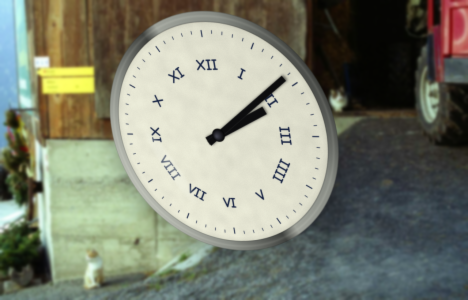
2:09
